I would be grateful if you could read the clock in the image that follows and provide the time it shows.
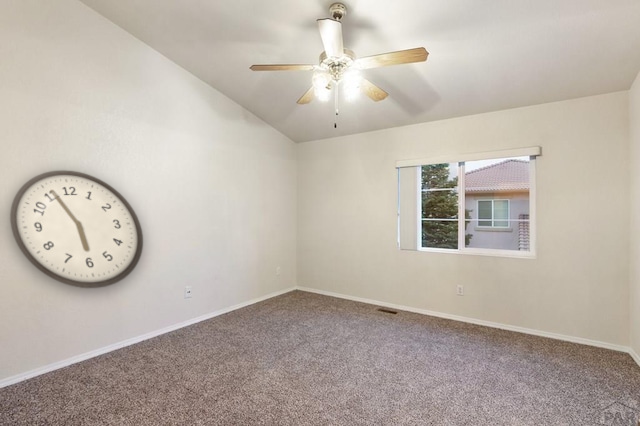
5:56
